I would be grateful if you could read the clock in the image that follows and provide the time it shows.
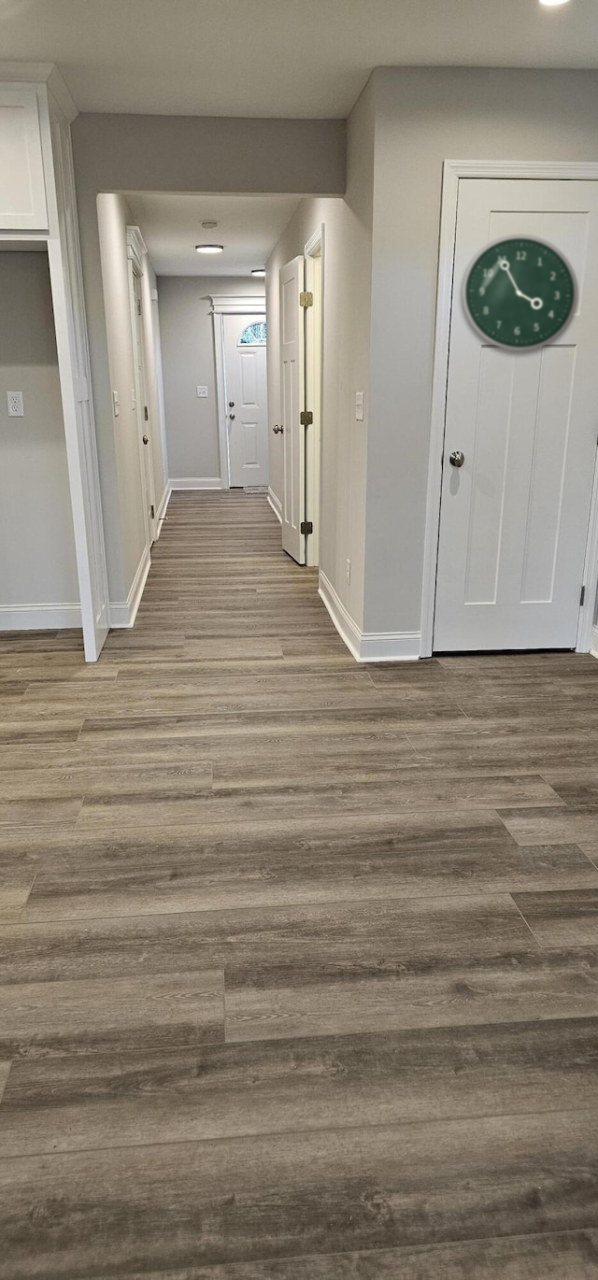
3:55
